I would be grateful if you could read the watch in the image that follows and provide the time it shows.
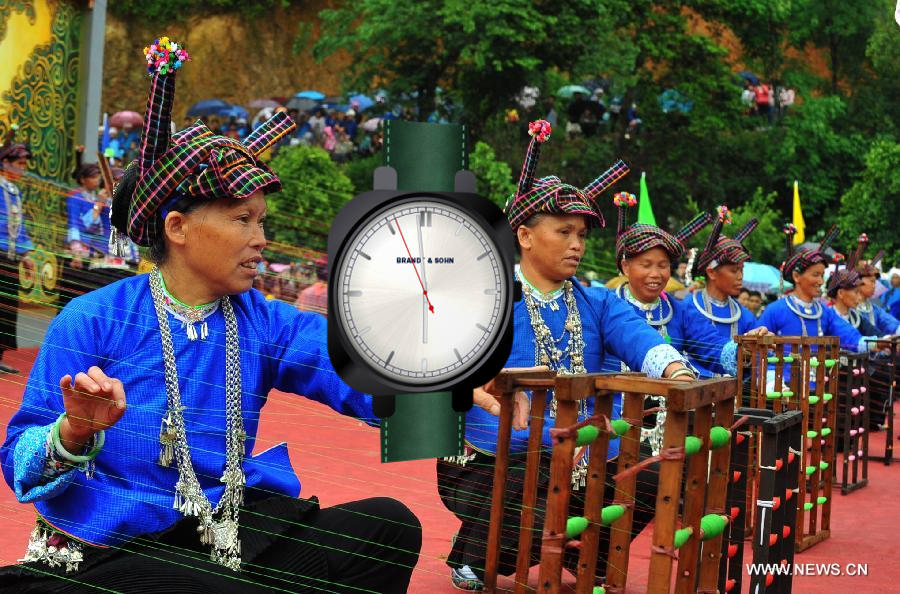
5:58:56
